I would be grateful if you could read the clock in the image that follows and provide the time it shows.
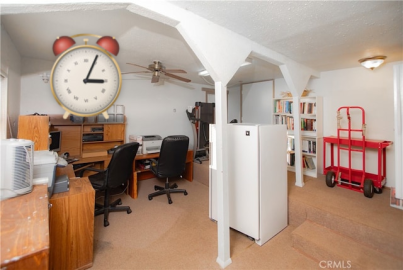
3:04
